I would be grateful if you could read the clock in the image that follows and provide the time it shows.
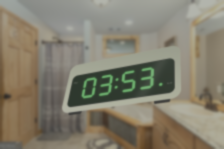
3:53
